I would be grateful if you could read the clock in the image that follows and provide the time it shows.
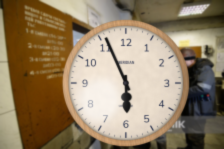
5:56
